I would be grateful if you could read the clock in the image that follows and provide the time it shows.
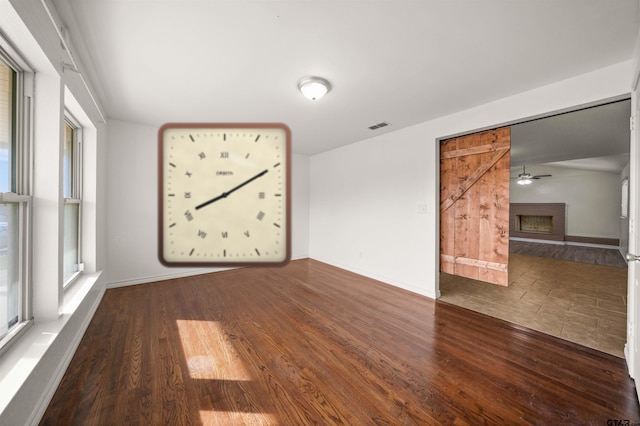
8:10
